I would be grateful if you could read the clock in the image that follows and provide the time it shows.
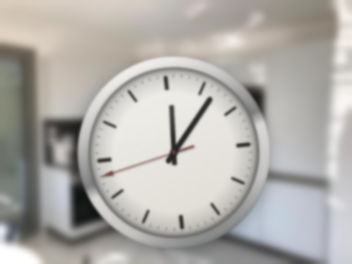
12:06:43
